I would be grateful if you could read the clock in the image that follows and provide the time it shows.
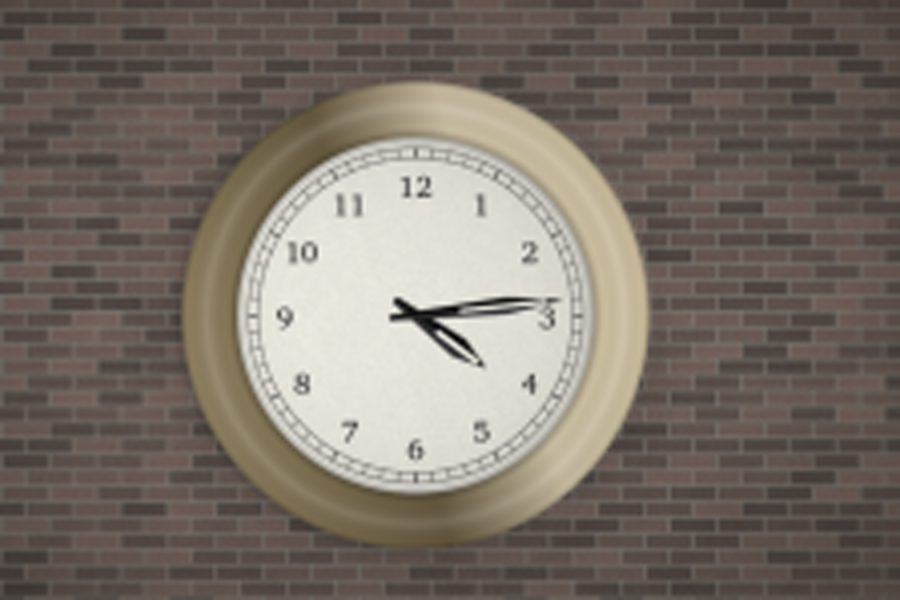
4:14
